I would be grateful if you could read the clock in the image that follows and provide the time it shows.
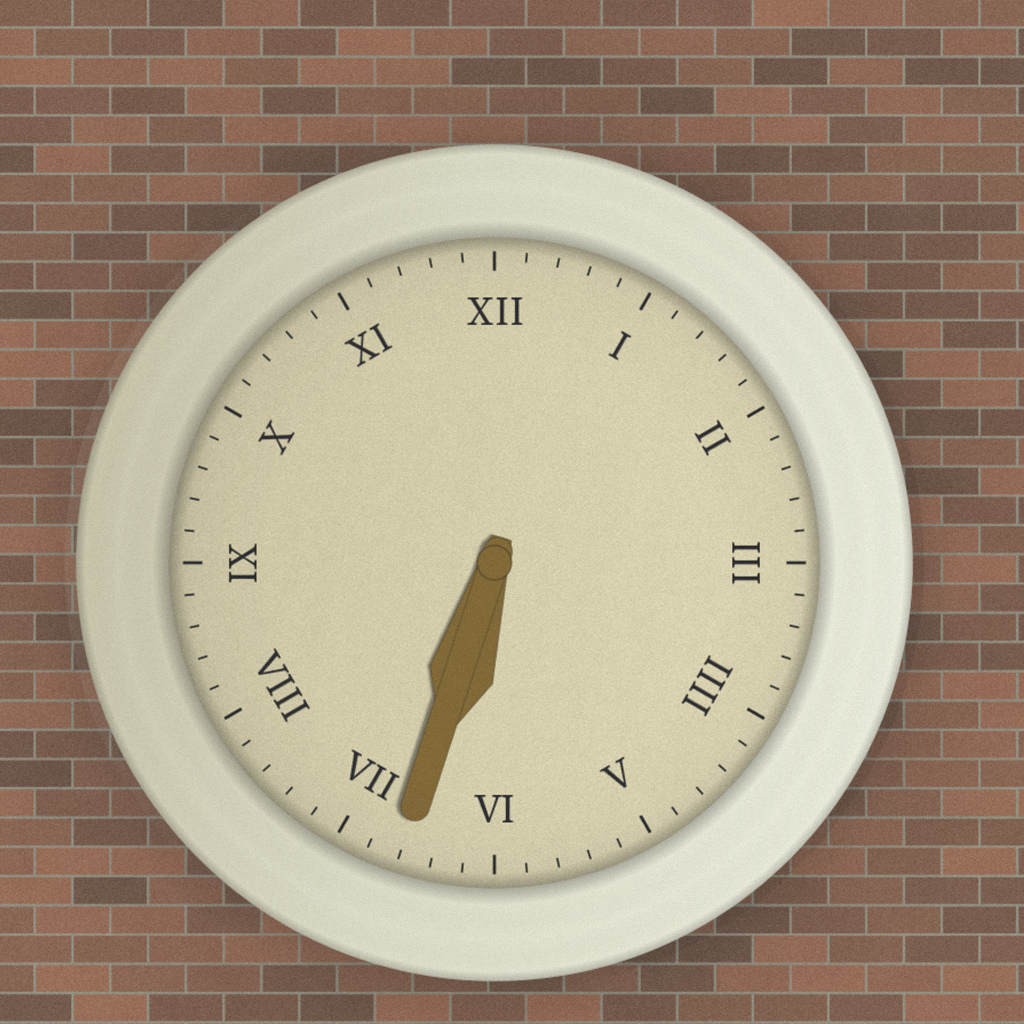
6:33
